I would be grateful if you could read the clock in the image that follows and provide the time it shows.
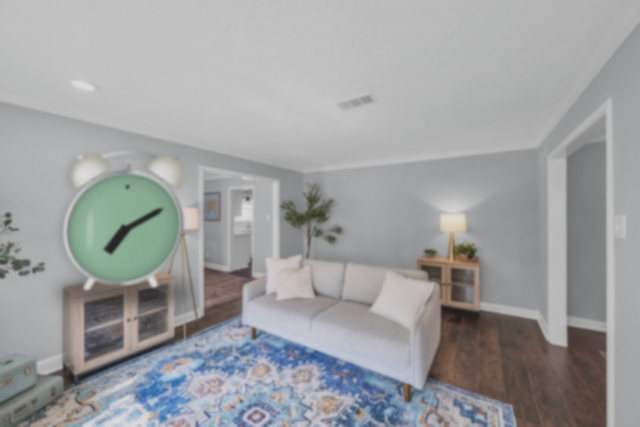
7:10
